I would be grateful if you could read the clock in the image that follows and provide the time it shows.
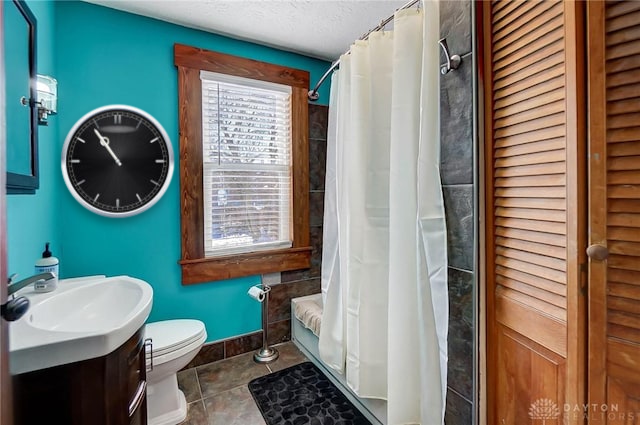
10:54
